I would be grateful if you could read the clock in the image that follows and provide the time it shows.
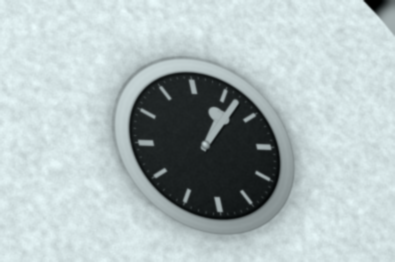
1:07
